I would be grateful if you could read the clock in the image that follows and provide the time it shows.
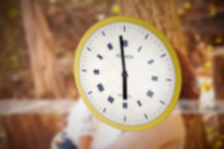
5:59
